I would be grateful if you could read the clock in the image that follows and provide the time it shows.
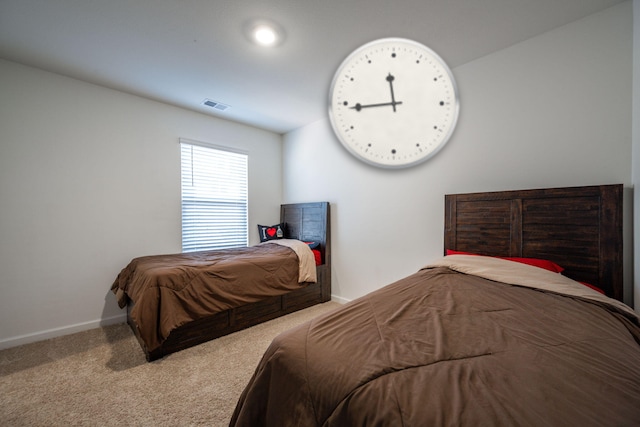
11:44
